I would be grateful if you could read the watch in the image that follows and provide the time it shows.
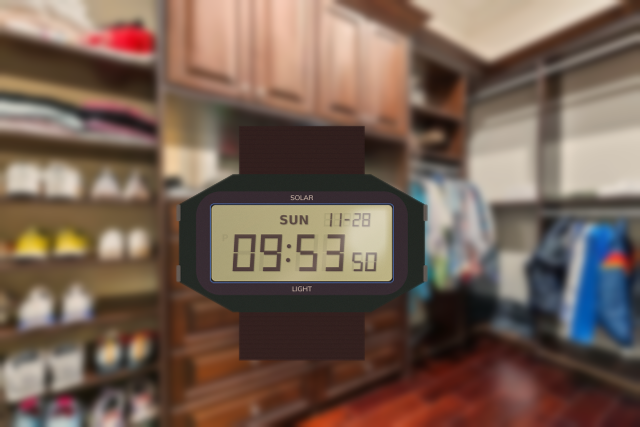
9:53:50
